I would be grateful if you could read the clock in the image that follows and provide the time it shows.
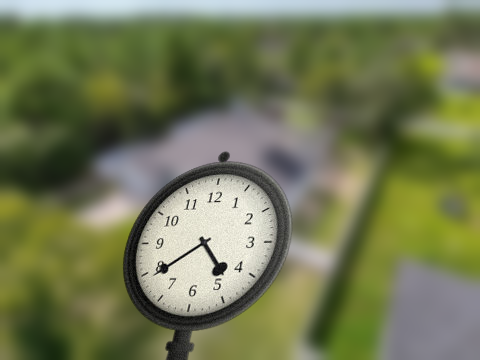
4:39
